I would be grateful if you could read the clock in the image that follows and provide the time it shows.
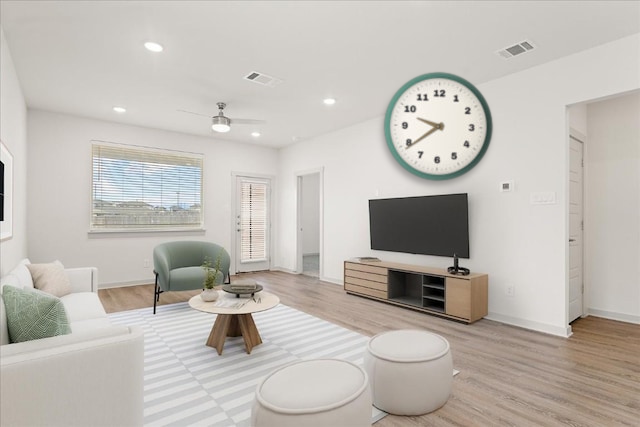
9:39
